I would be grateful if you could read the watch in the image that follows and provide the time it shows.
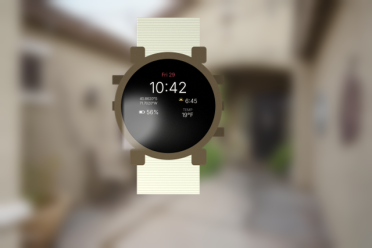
10:42
